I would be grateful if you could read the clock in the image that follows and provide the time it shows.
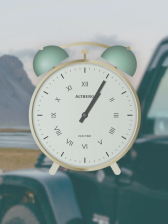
1:05
